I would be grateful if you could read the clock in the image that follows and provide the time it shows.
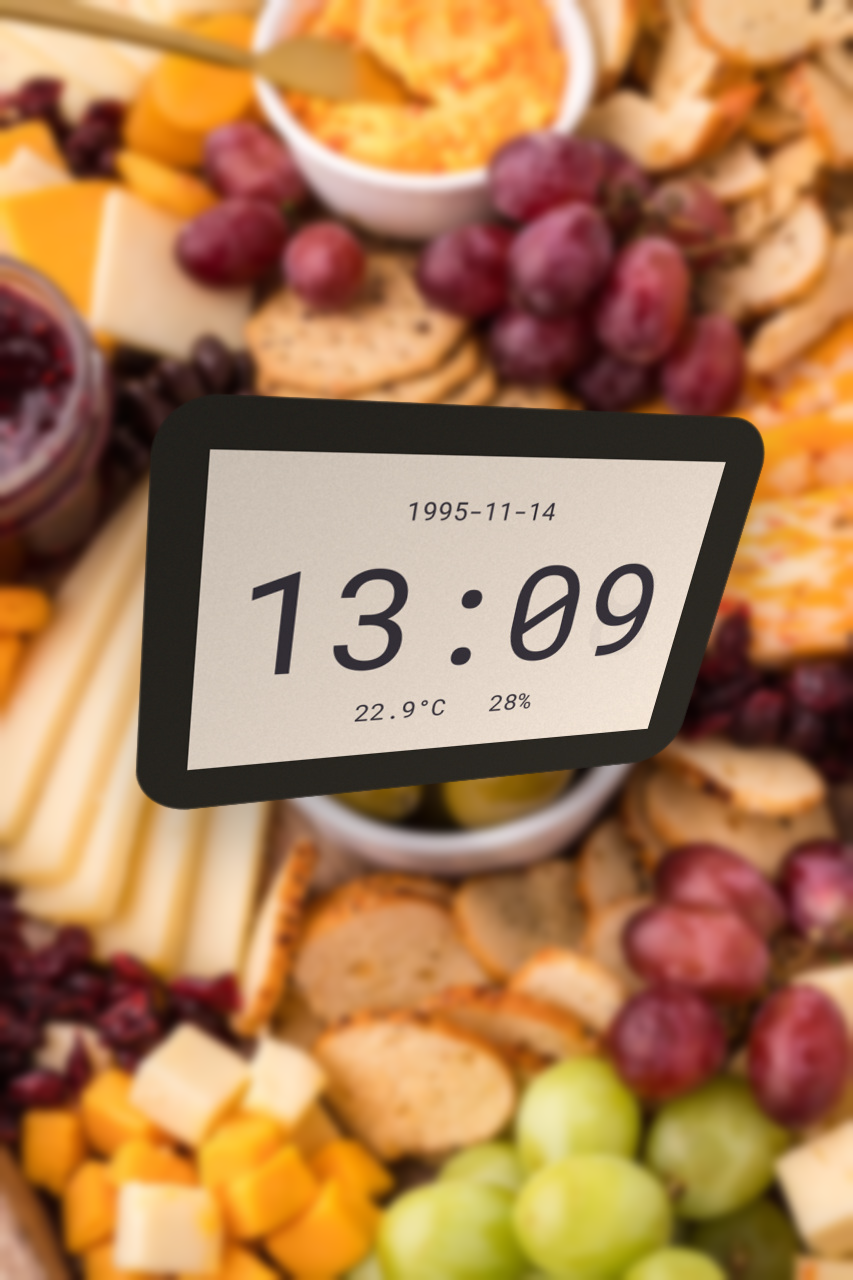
13:09
